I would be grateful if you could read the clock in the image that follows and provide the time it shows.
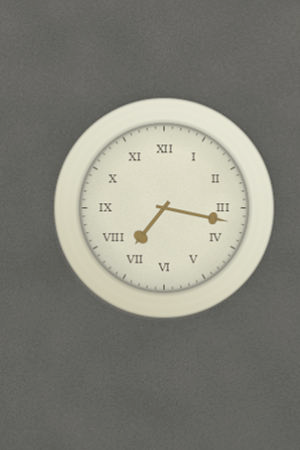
7:17
